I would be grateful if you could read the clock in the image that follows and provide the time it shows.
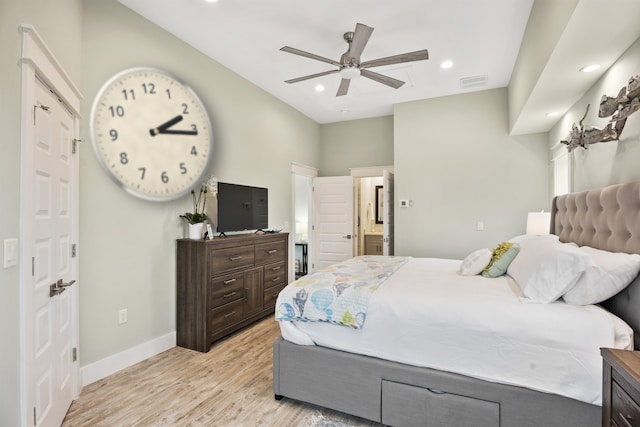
2:16
